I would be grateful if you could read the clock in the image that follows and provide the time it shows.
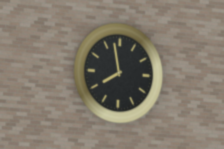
7:58
